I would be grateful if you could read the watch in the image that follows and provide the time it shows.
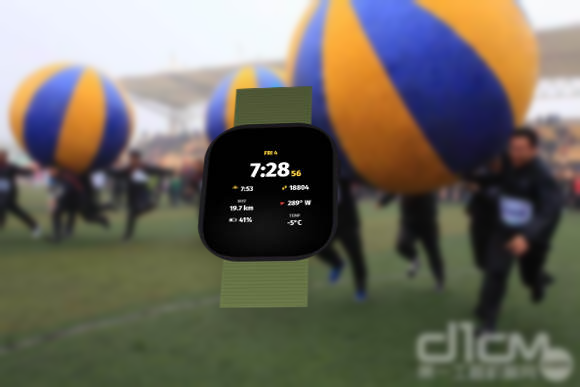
7:28:56
